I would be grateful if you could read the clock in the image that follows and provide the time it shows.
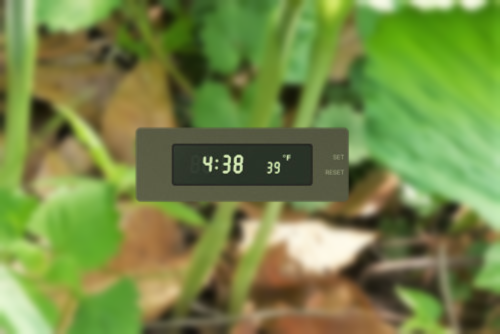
4:38
